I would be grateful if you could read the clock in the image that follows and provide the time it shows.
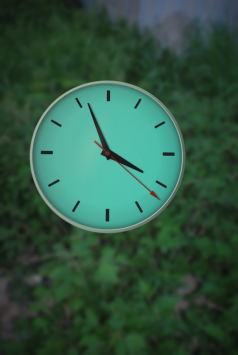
3:56:22
